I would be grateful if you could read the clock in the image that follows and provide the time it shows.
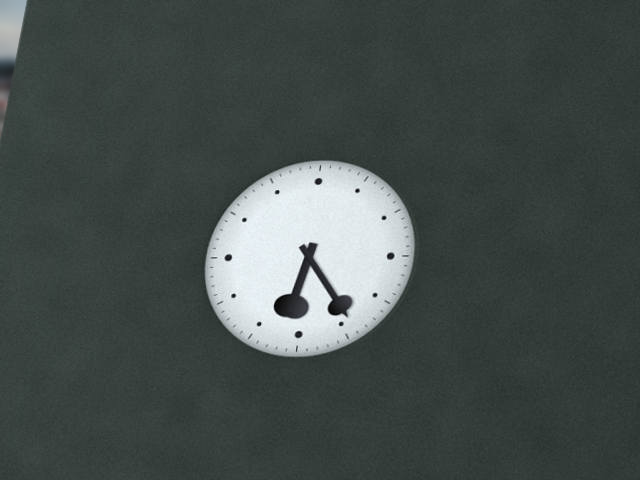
6:24
